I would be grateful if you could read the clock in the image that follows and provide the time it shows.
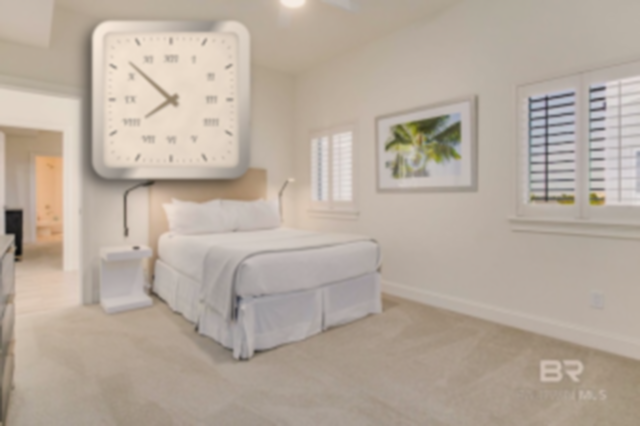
7:52
